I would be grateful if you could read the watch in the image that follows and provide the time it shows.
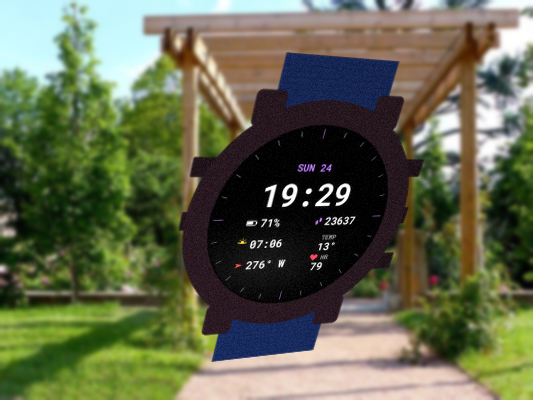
19:29
